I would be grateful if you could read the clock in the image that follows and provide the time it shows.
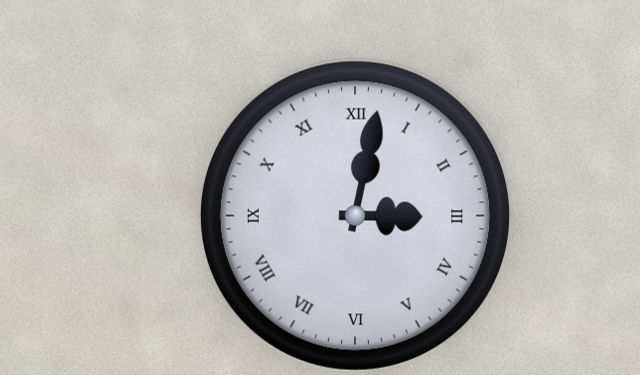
3:02
